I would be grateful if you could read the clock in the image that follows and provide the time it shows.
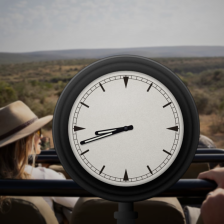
8:42
